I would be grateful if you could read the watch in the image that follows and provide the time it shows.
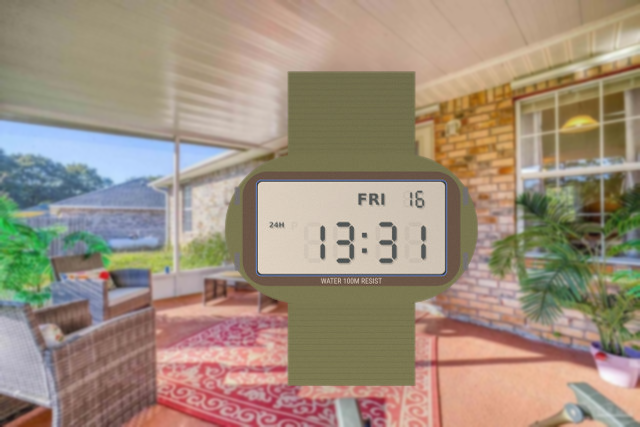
13:31
